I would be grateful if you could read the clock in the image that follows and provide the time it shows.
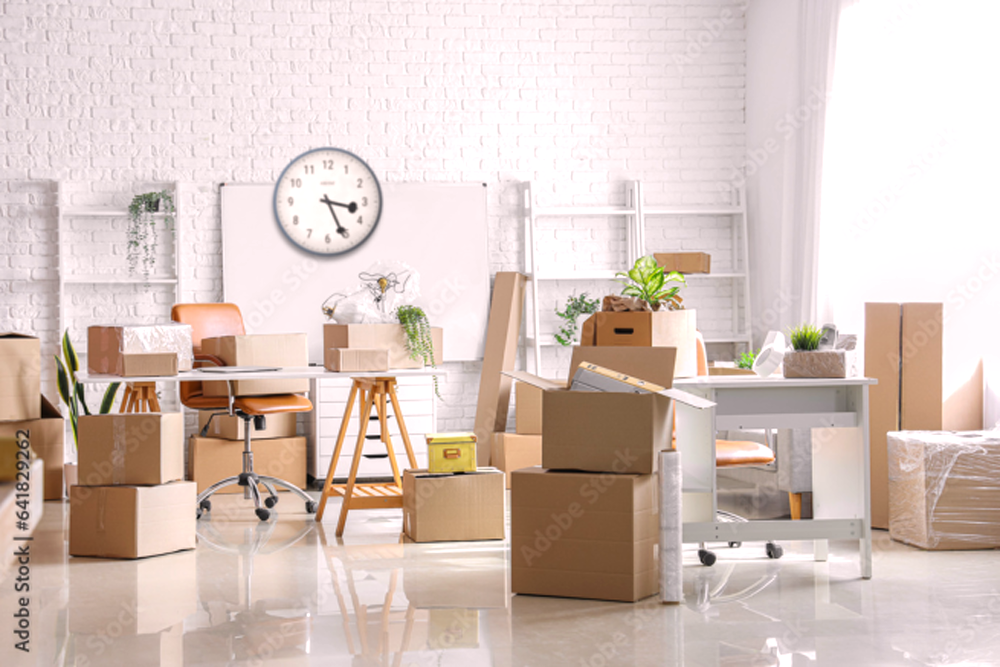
3:26
